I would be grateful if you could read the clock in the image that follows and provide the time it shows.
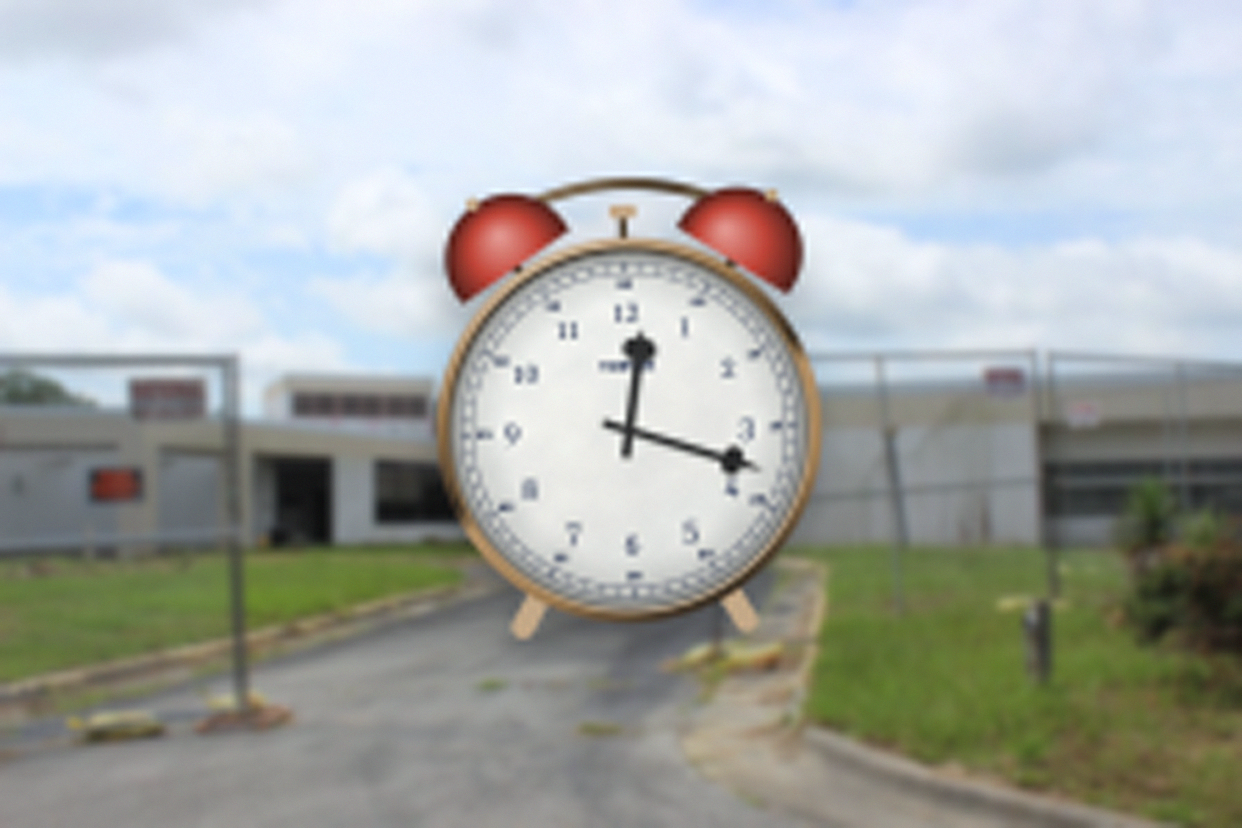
12:18
